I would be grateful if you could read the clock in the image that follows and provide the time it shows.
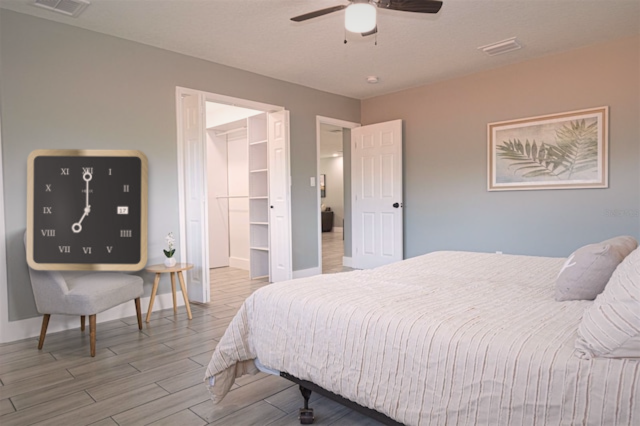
7:00
